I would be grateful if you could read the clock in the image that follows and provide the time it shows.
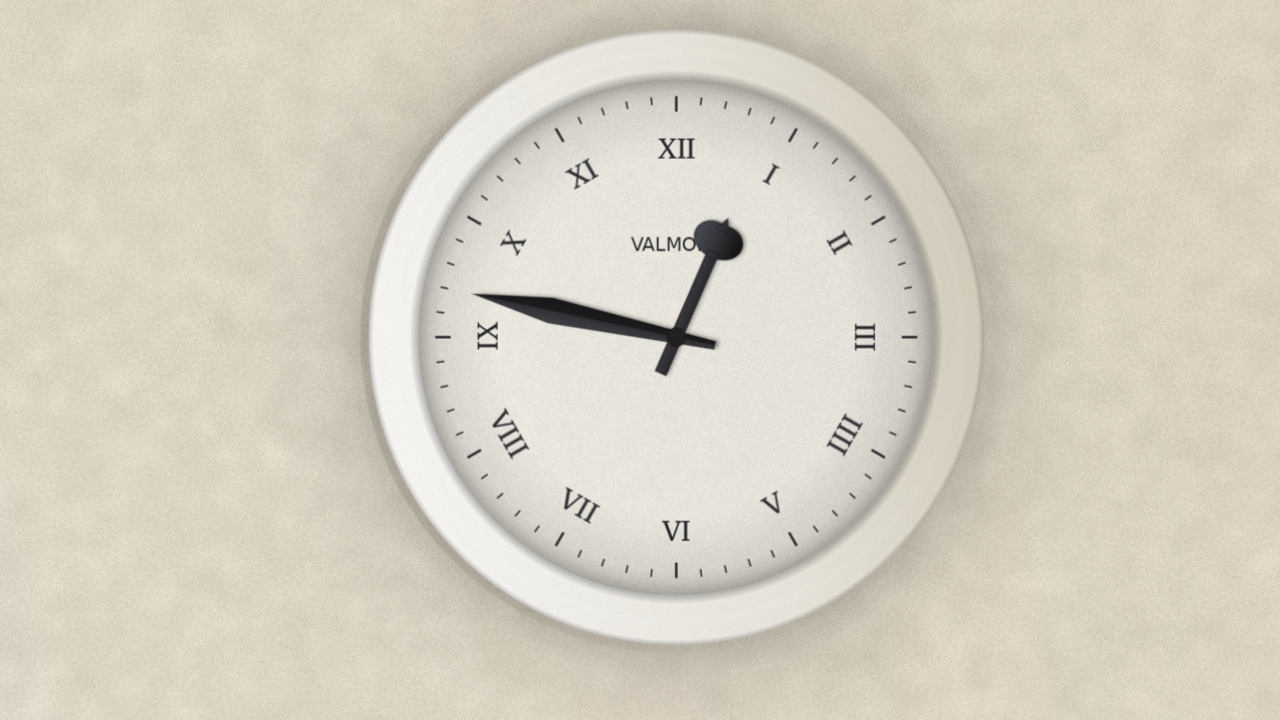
12:47
